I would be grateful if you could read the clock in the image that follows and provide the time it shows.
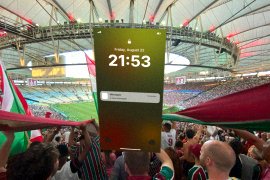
21:53
